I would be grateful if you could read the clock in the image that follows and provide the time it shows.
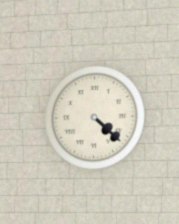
4:22
